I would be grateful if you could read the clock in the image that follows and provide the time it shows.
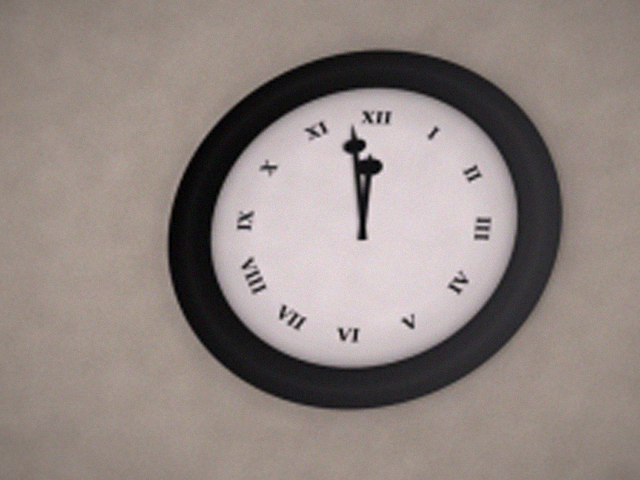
11:58
